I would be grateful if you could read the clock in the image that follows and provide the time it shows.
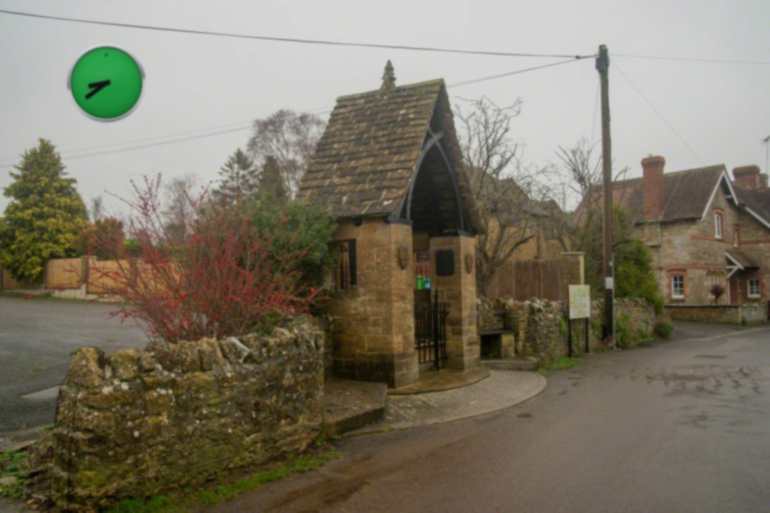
8:39
